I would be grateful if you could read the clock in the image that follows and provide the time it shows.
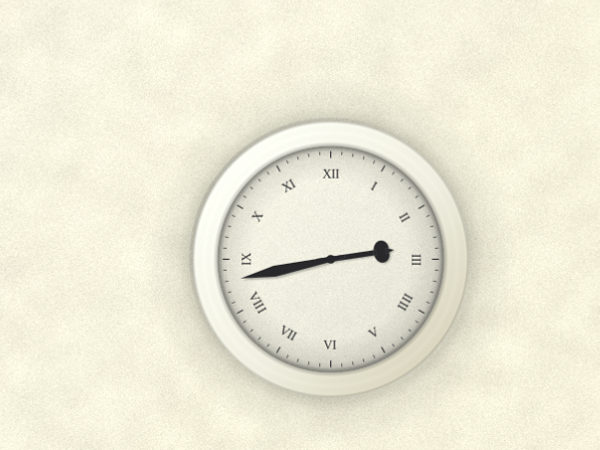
2:43
